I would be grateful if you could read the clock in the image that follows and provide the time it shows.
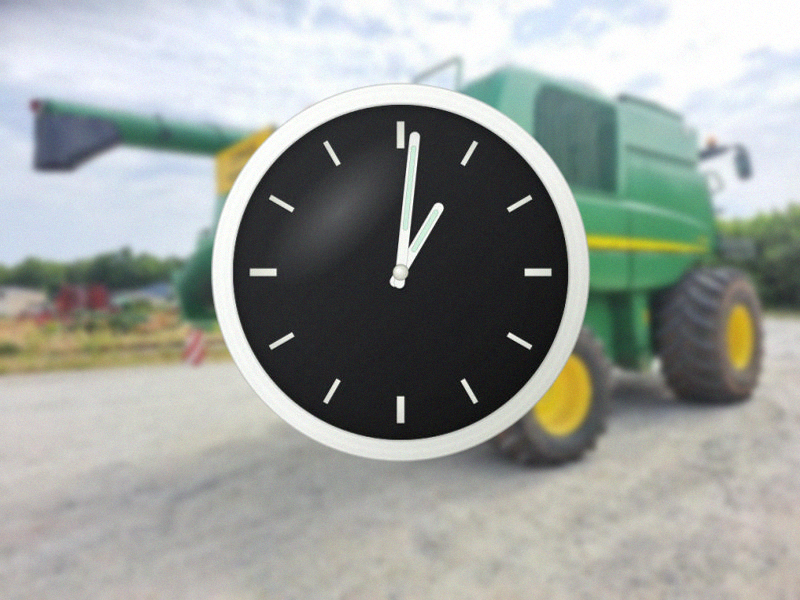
1:01
